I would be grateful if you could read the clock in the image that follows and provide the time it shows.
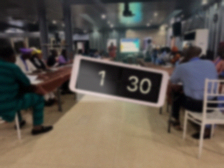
1:30
